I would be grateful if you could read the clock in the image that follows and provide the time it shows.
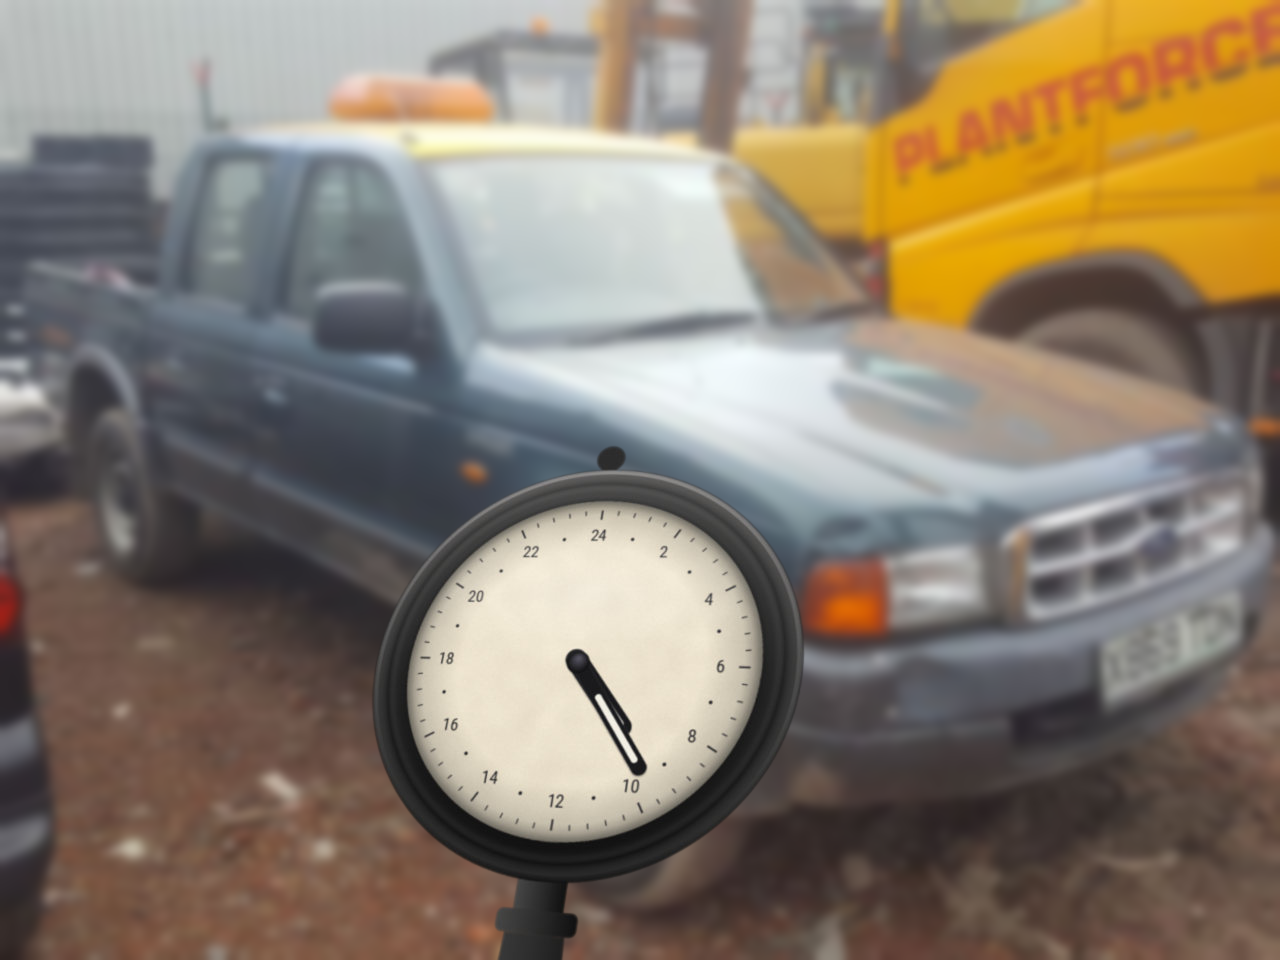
9:24
